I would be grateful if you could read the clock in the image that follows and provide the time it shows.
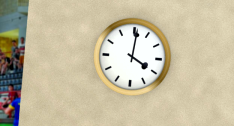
4:01
